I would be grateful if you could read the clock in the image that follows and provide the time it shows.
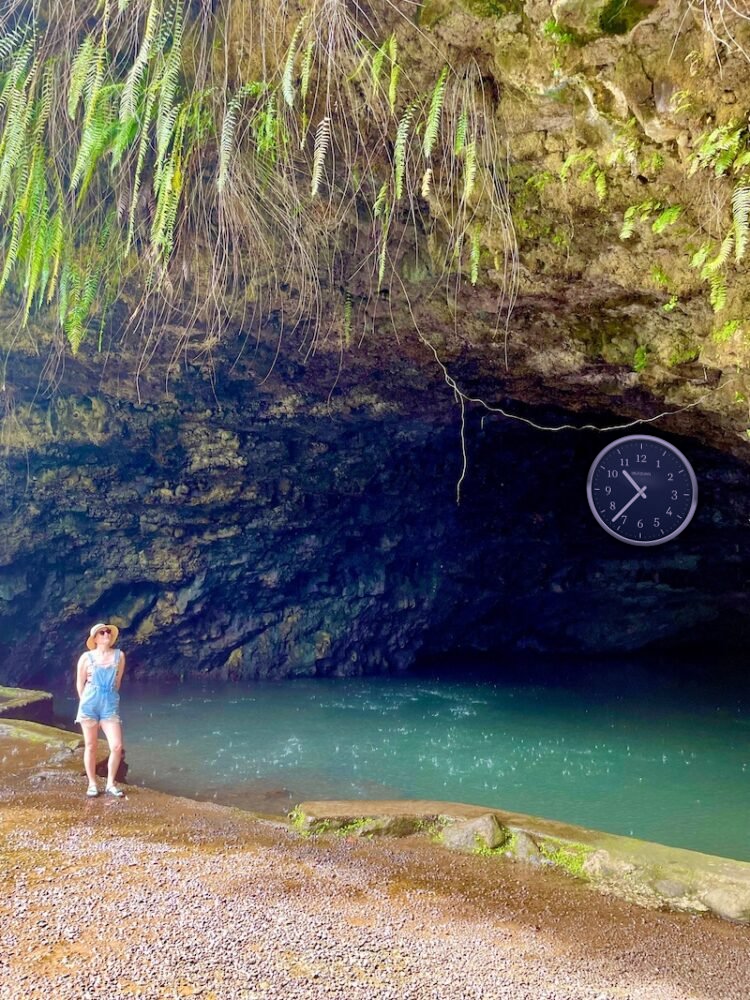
10:37
